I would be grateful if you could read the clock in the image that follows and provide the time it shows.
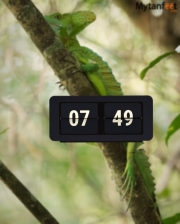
7:49
